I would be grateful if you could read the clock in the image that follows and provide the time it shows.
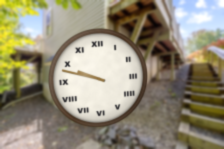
9:48
